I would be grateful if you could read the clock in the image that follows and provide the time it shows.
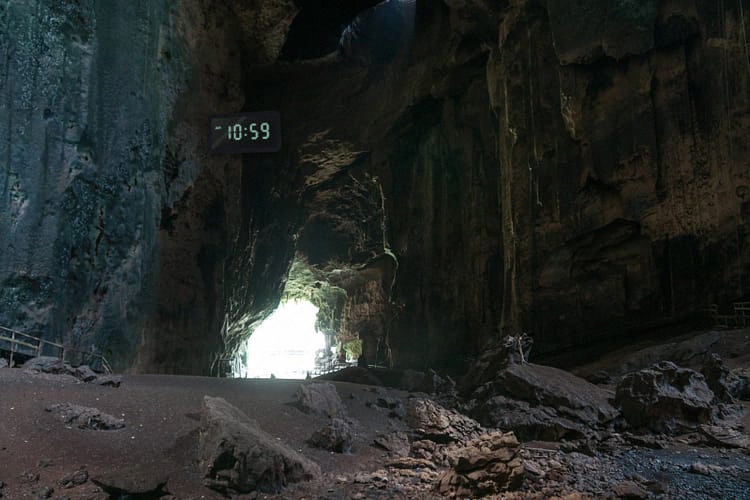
10:59
